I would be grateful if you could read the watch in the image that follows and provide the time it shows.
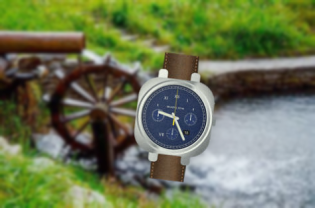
9:25
